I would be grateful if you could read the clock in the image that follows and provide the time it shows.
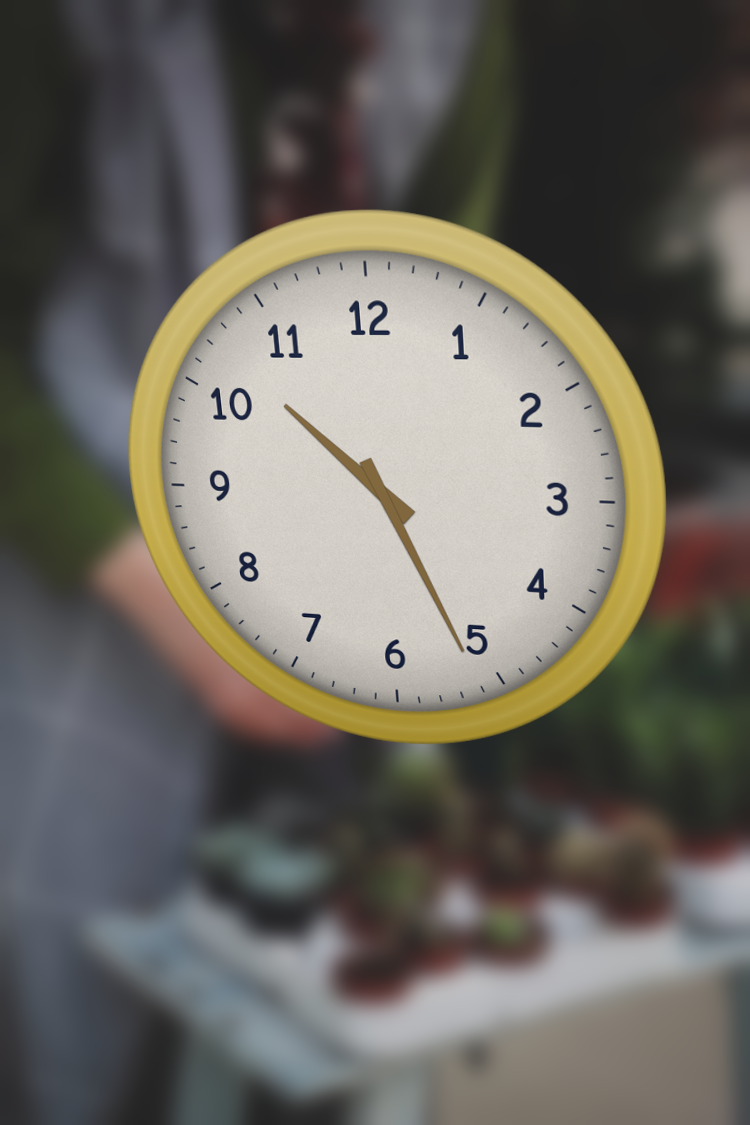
10:26
